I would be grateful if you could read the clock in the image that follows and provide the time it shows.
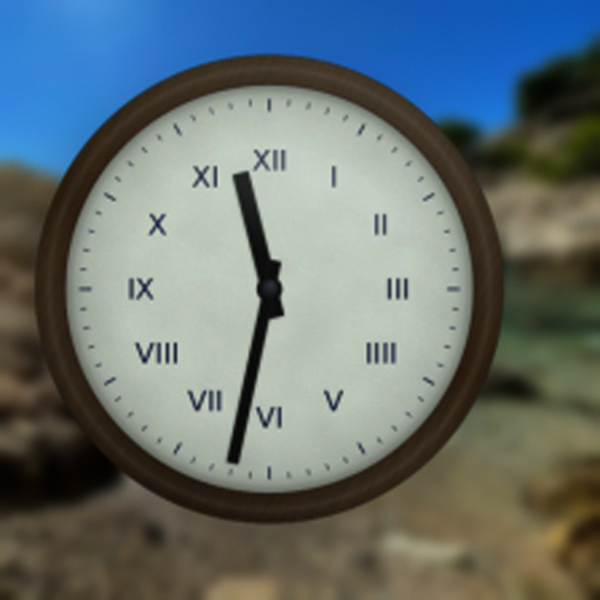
11:32
